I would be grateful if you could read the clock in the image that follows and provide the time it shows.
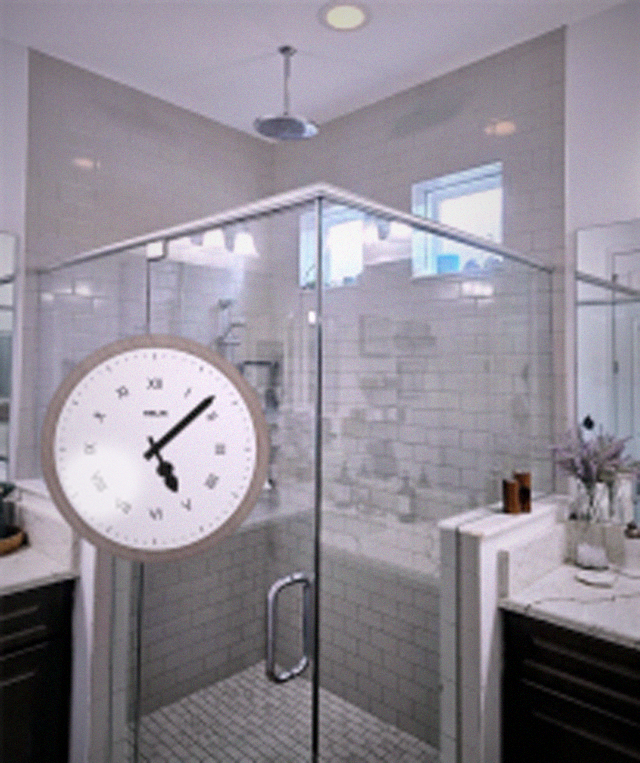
5:08
